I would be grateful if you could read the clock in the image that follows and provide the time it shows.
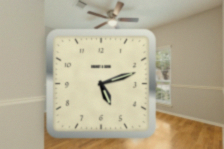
5:12
